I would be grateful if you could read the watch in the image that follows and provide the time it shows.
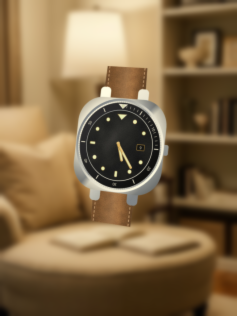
5:24
